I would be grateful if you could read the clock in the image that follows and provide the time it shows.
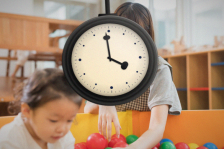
3:59
